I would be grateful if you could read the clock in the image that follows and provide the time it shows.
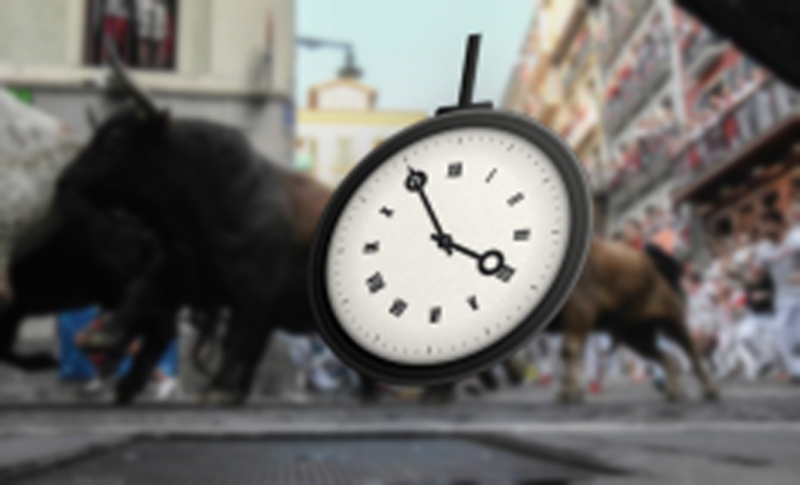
3:55
